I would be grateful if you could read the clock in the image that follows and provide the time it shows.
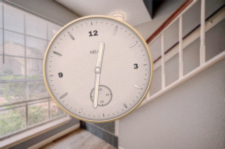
12:32
